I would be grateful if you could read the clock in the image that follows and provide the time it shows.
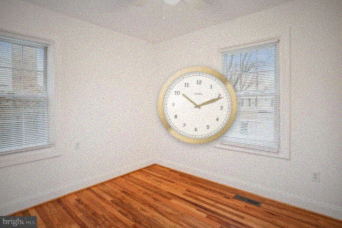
10:11
